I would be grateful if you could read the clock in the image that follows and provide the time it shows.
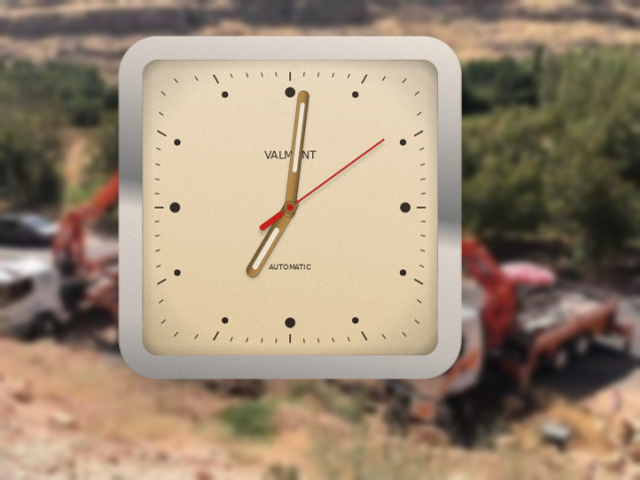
7:01:09
